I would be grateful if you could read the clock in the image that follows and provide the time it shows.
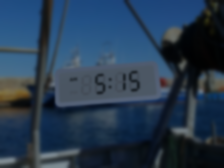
5:15
